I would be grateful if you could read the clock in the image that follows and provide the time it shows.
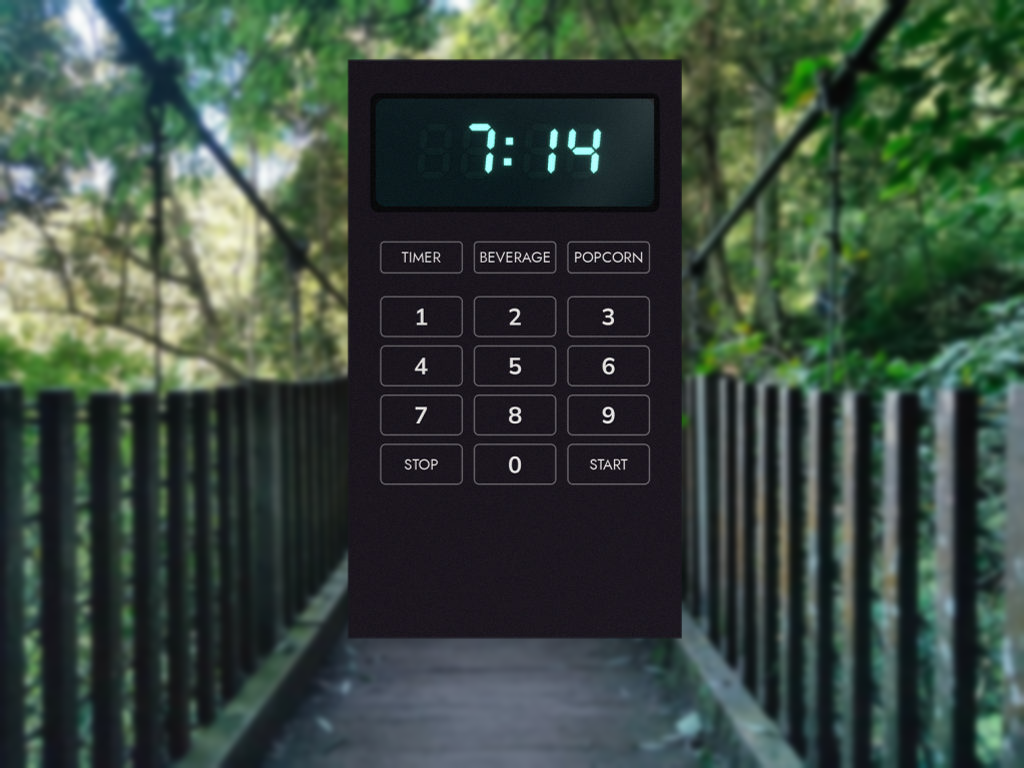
7:14
